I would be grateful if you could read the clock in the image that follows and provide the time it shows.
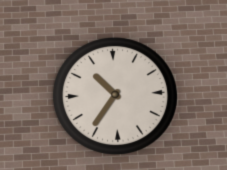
10:36
